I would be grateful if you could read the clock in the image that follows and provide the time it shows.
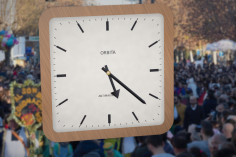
5:22
